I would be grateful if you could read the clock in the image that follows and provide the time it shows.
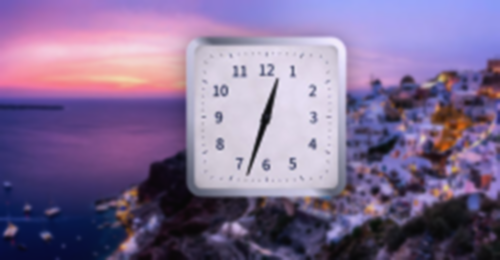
12:33
